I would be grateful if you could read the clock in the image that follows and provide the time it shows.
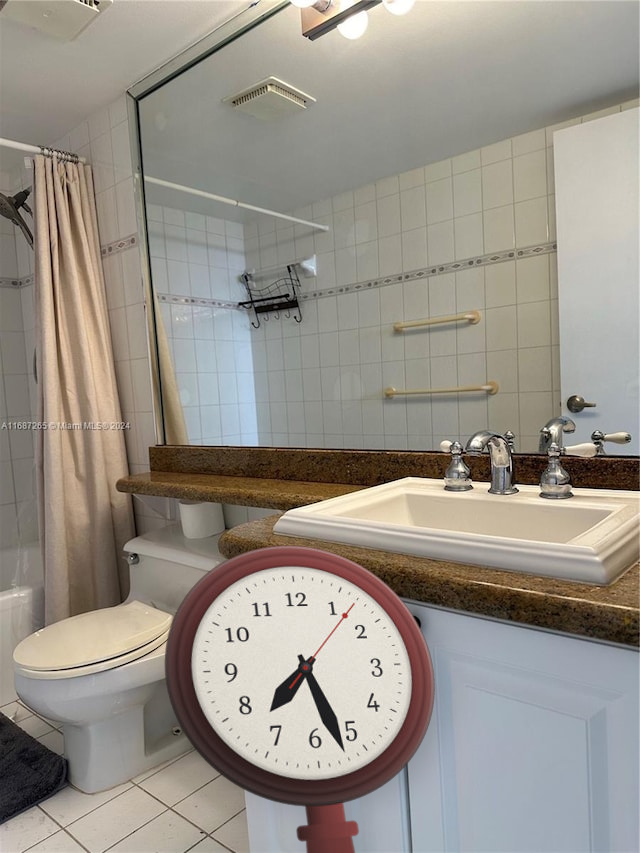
7:27:07
